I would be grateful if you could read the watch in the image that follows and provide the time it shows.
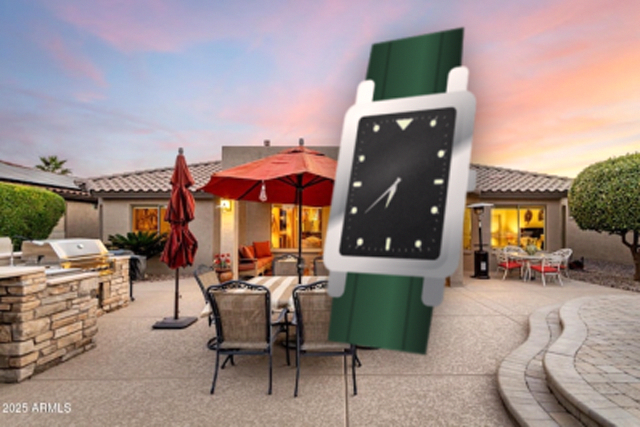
6:38
